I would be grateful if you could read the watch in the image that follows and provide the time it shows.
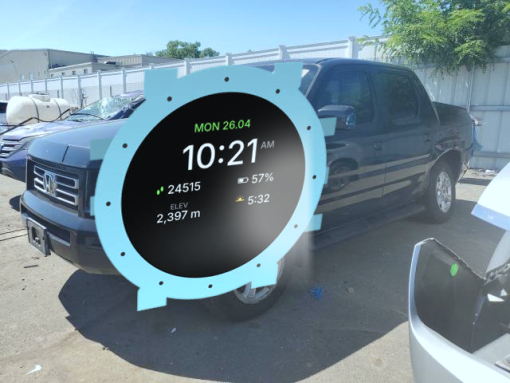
10:21
